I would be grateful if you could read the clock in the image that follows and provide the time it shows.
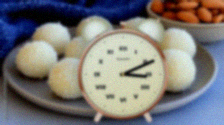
3:11
